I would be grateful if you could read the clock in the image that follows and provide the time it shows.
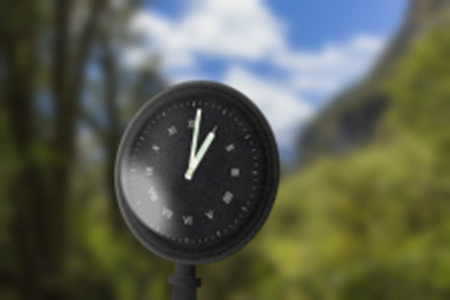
1:01
